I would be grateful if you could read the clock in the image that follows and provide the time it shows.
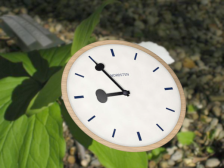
8:55
